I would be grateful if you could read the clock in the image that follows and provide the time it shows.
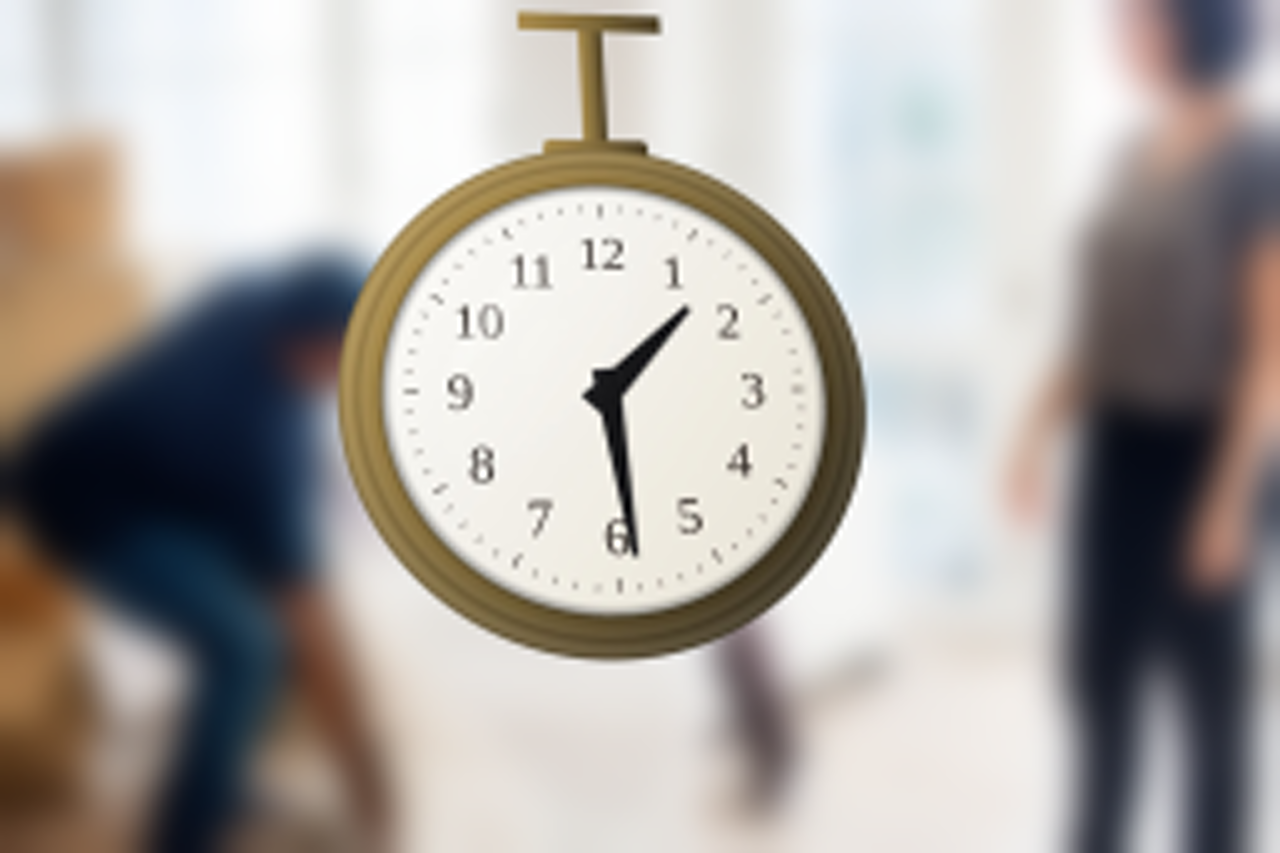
1:29
